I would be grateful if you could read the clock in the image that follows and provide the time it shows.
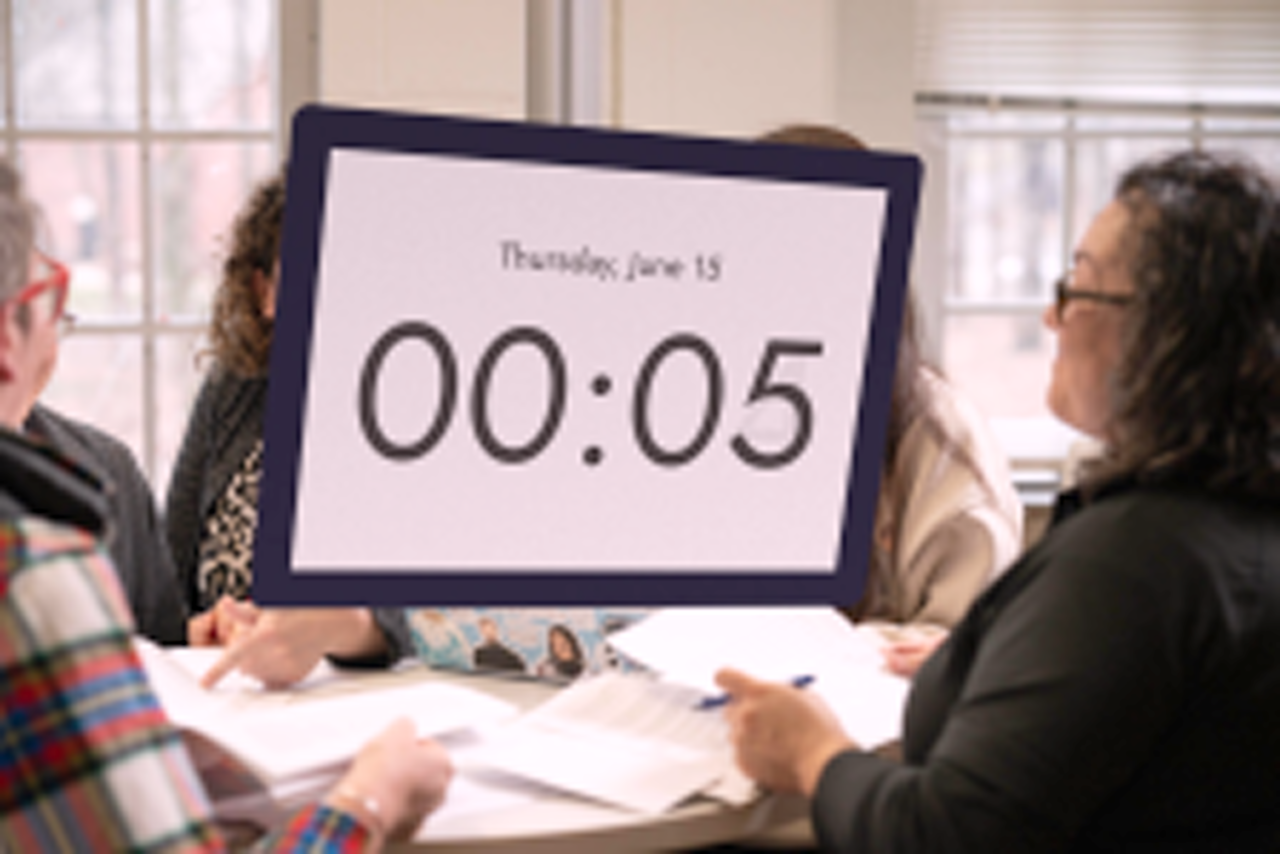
0:05
